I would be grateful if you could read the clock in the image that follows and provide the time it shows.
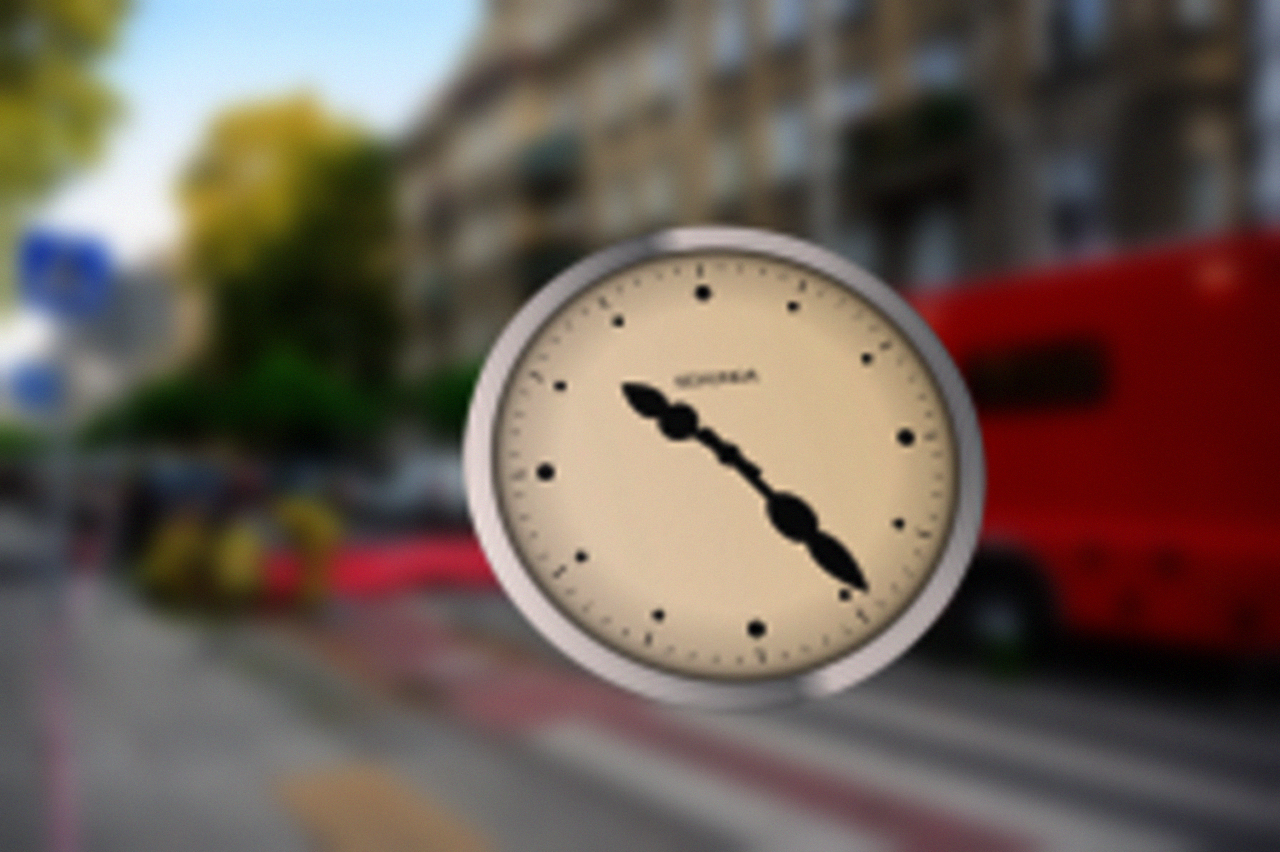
10:24
